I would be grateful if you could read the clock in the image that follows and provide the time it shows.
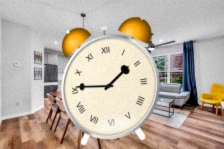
1:46
